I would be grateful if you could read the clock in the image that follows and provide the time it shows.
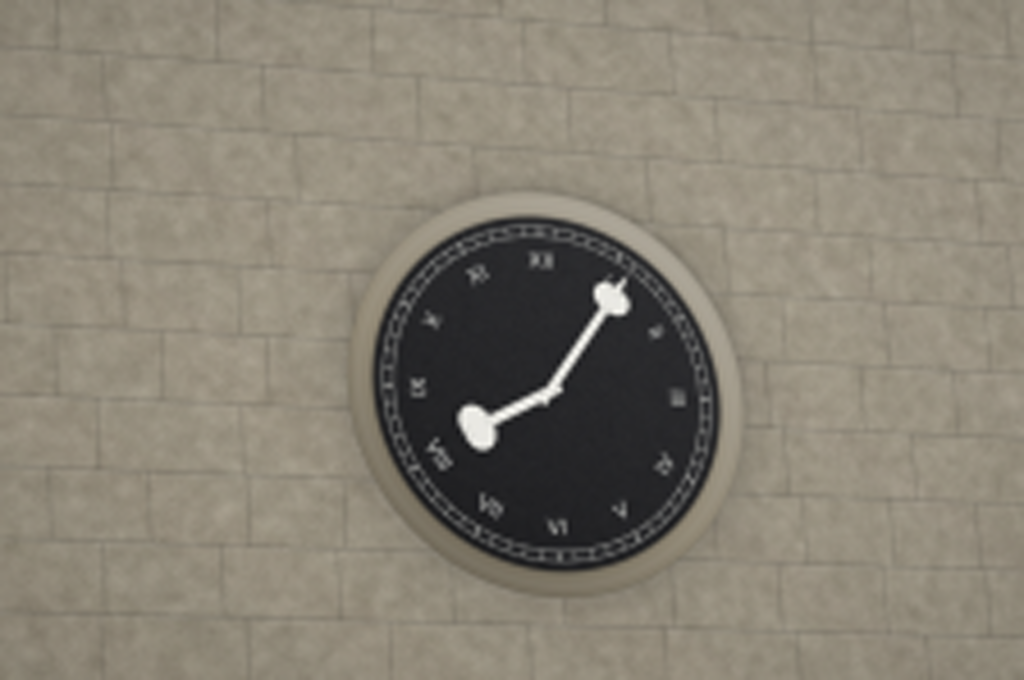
8:06
